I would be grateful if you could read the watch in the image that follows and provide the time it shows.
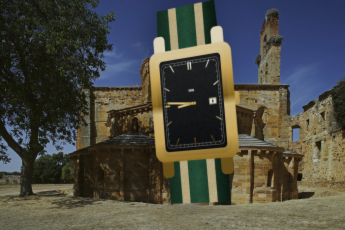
8:46
